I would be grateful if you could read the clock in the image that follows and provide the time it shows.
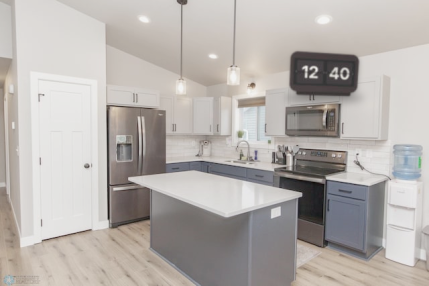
12:40
